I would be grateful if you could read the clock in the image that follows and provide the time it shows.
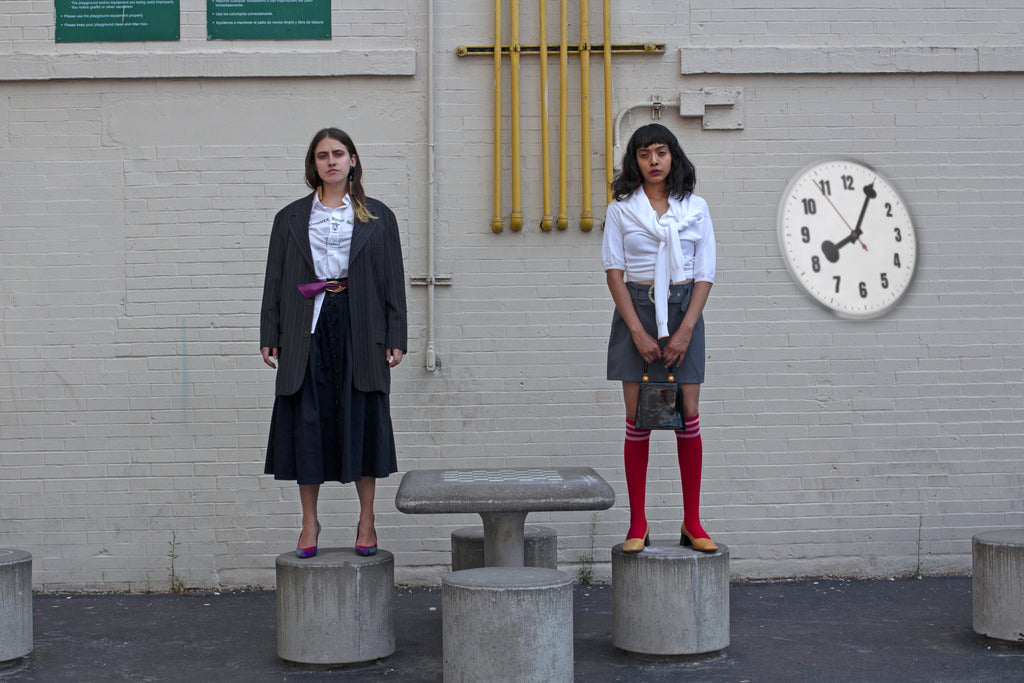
8:04:54
